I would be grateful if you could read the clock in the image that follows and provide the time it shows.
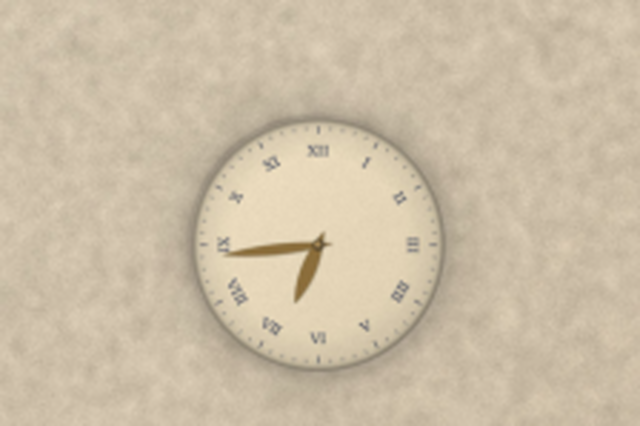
6:44
